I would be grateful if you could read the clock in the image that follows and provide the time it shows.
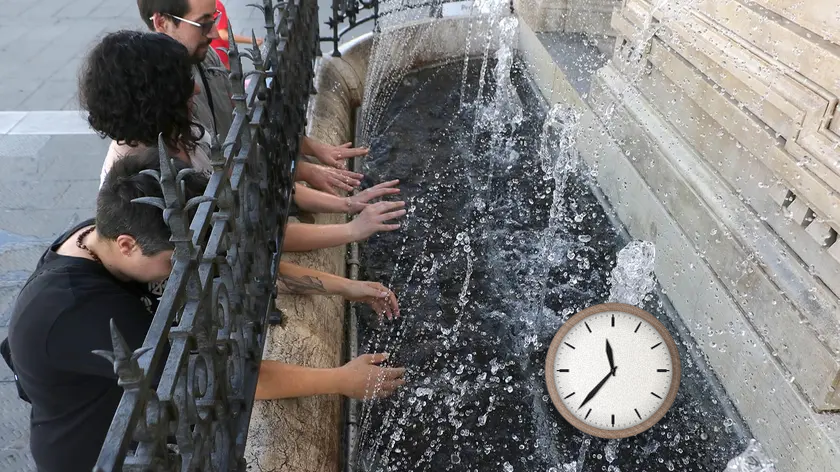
11:37
